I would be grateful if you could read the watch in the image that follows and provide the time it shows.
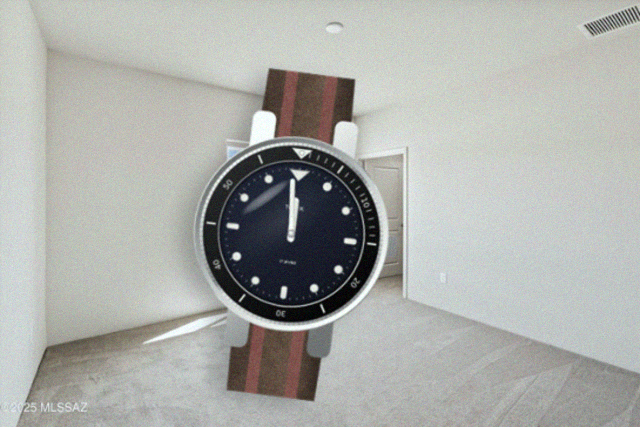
11:59
